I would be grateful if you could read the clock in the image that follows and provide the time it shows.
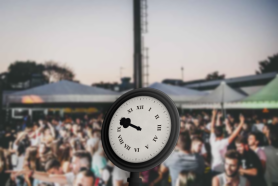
9:49
